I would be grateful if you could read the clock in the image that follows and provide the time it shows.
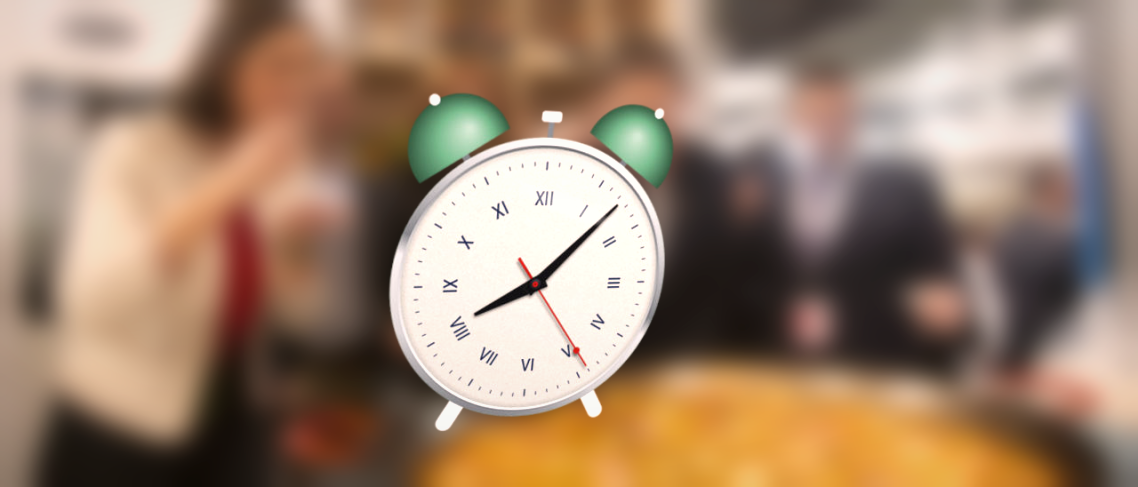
8:07:24
